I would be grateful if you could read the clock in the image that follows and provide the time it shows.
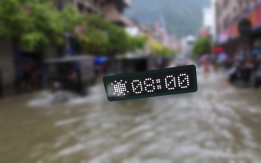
8:00
